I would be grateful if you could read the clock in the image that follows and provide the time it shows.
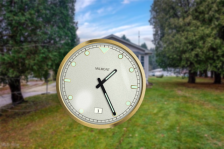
1:25
